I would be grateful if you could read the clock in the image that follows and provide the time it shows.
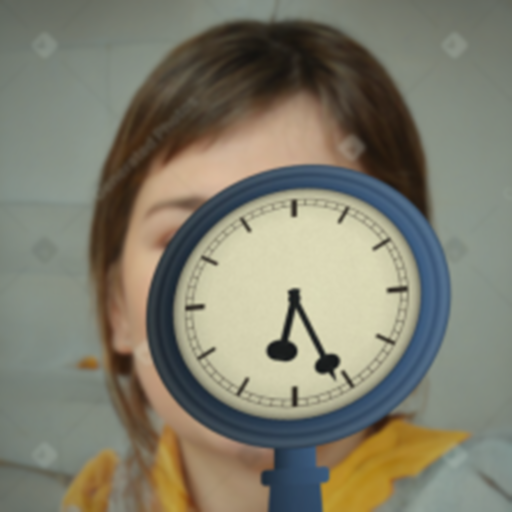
6:26
